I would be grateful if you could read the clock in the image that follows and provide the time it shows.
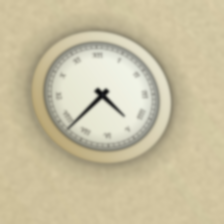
4:38
